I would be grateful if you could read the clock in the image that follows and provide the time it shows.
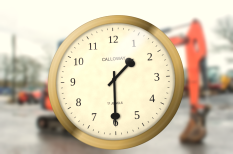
1:30
